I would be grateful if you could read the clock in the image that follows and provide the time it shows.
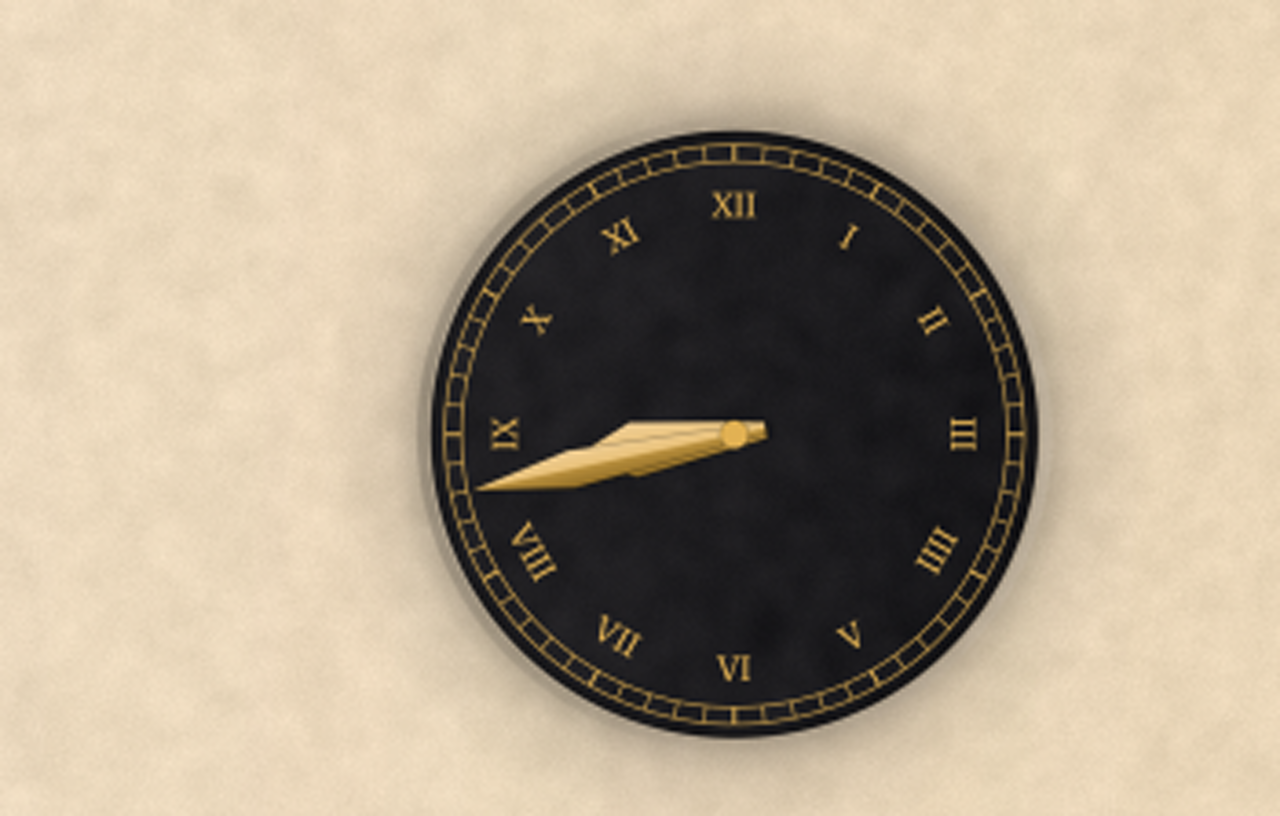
8:43
